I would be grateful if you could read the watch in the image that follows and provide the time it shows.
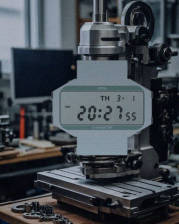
20:27:55
